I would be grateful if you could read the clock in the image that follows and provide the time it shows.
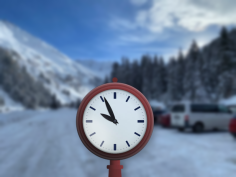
9:56
